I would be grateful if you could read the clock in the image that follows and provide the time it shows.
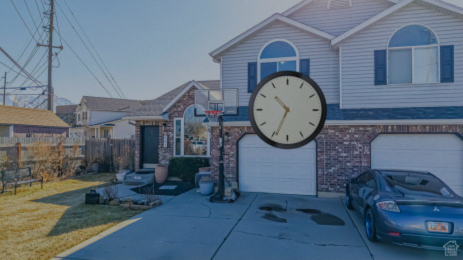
10:34
